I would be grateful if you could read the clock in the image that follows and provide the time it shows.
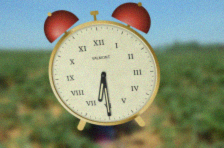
6:30
